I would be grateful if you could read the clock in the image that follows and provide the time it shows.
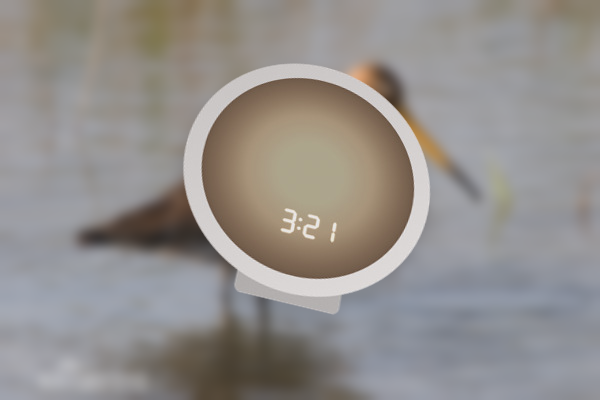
3:21
